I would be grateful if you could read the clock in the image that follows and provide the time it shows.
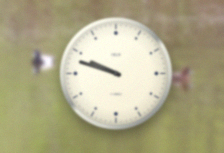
9:48
